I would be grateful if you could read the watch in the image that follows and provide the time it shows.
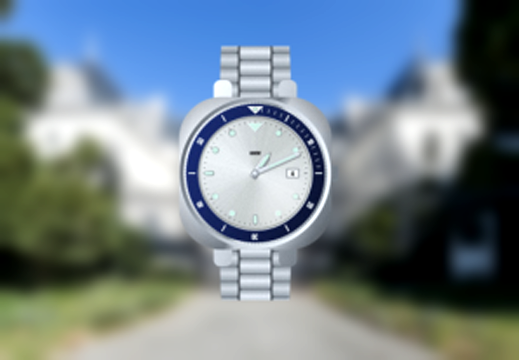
1:11
